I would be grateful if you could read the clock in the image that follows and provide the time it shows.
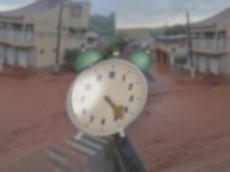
4:23
